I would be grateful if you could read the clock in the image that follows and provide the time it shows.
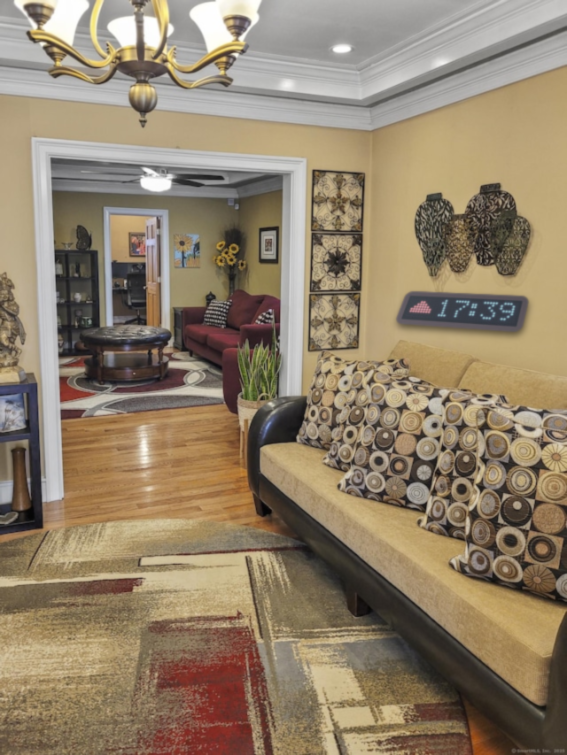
17:39
